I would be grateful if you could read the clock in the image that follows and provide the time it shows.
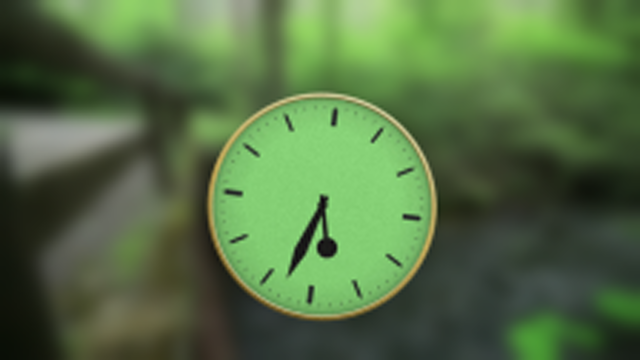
5:33
